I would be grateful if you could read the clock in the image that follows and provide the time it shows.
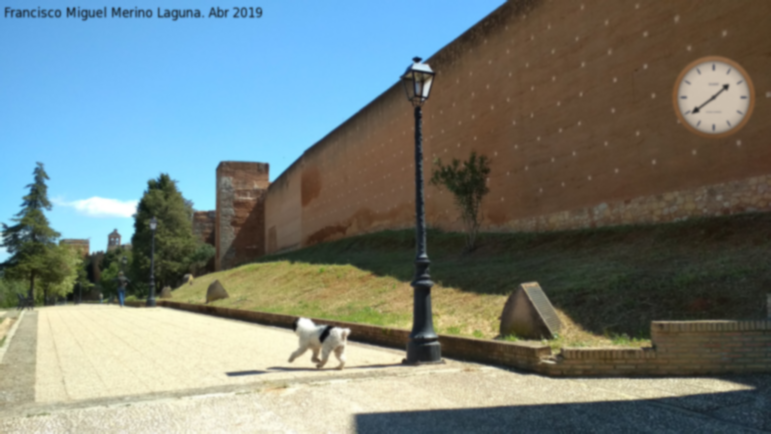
1:39
